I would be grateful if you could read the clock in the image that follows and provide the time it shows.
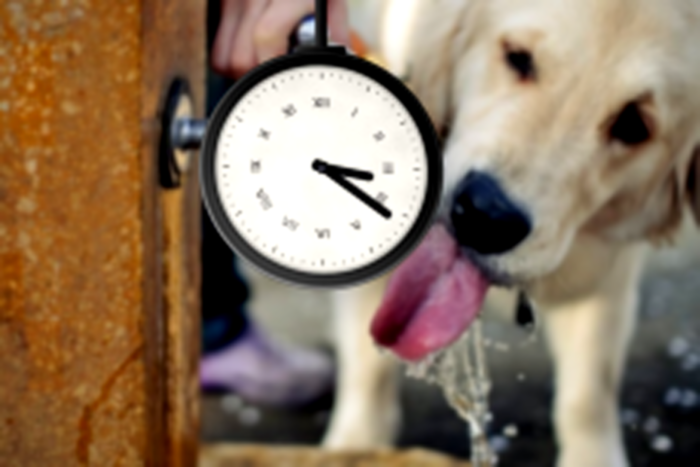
3:21
